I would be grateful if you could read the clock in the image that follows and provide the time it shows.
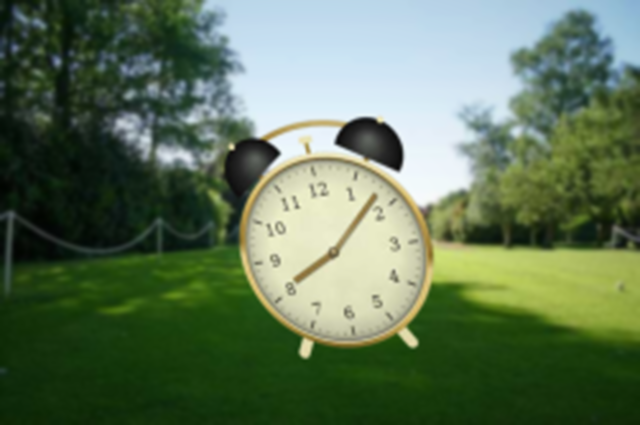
8:08
